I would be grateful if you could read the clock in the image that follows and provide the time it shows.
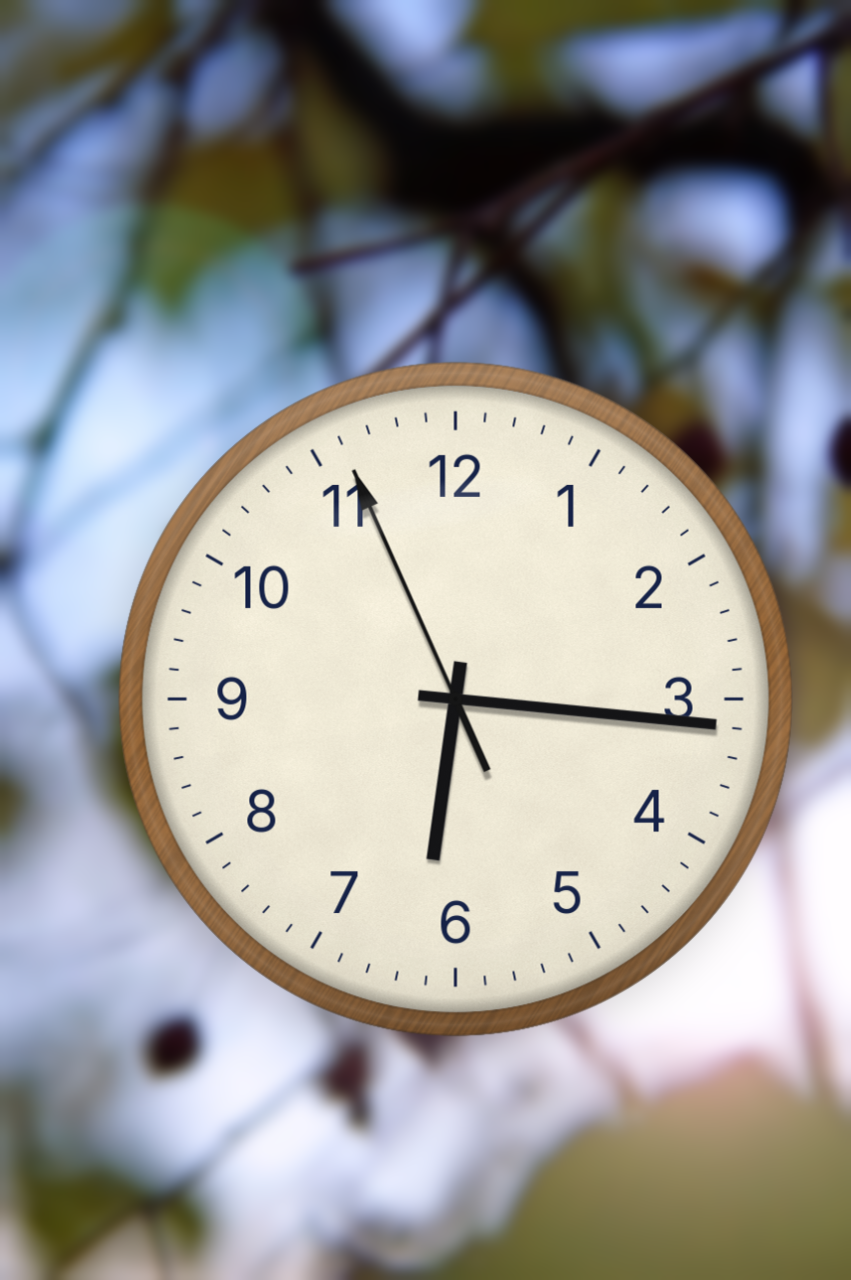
6:15:56
